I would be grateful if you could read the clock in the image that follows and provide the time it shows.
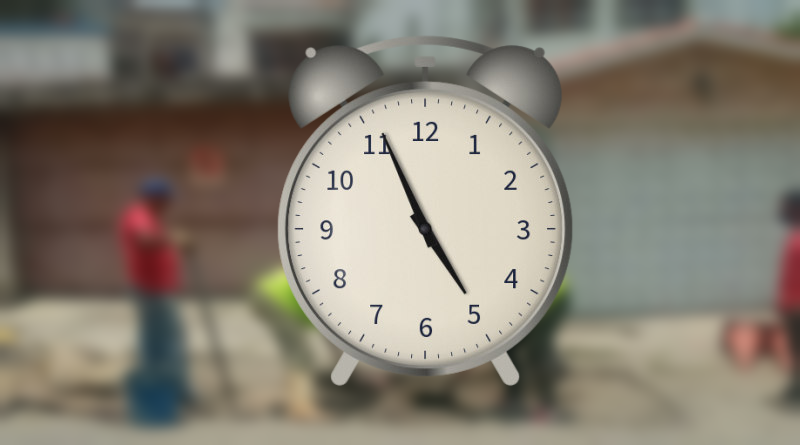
4:56
